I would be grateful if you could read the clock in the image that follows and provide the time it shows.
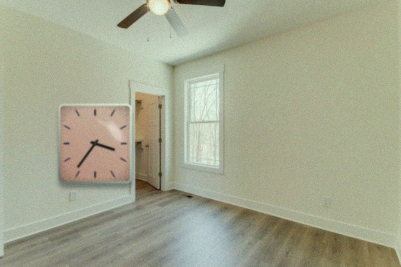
3:36
